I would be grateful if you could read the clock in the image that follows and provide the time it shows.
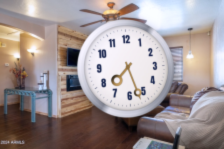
7:27
